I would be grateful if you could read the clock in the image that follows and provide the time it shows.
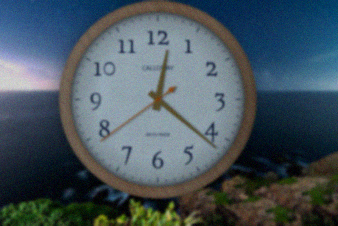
12:21:39
